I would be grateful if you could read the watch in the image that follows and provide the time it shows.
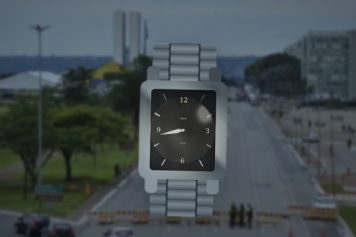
8:43
